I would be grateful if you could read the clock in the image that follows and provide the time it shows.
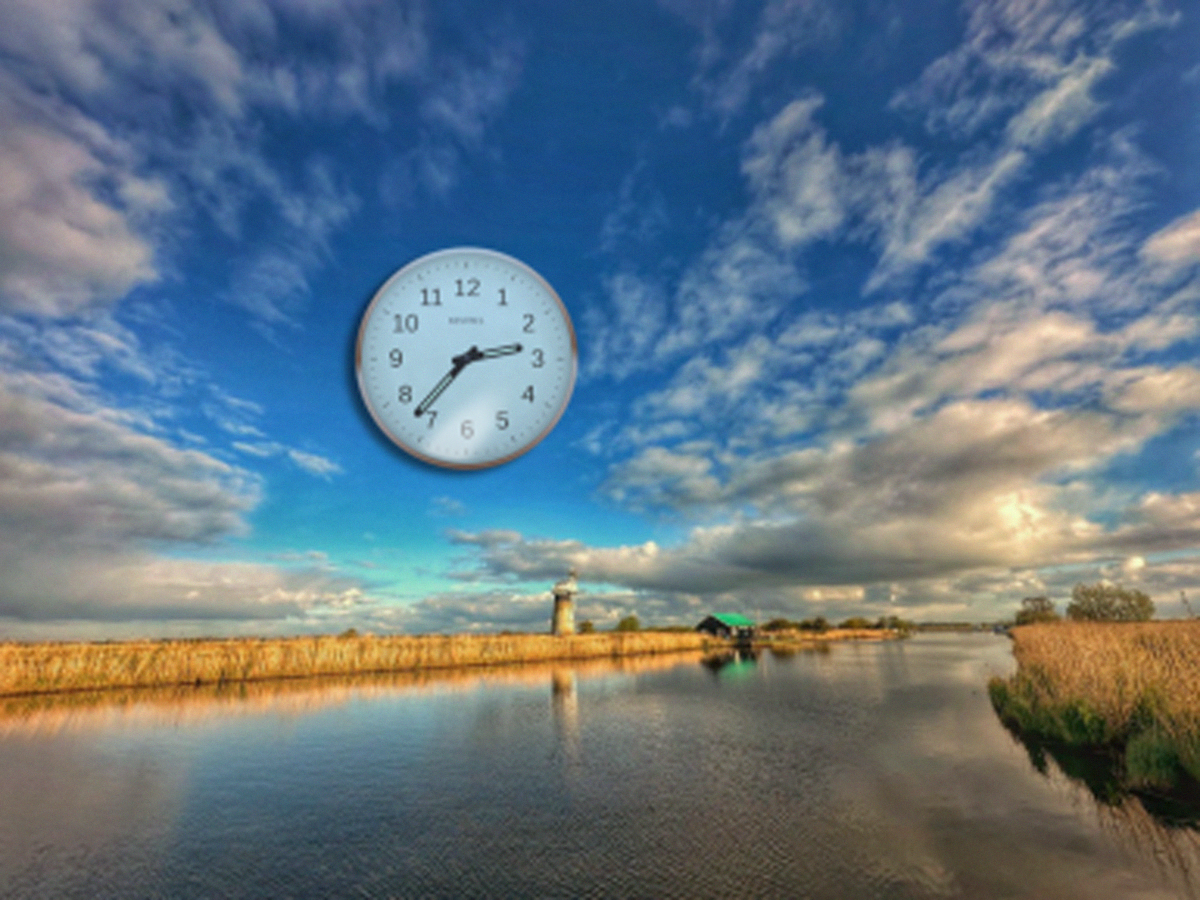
2:37
